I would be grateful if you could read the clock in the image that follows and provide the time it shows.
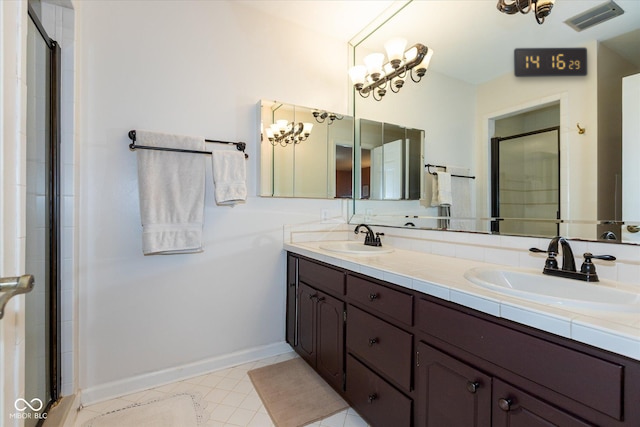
14:16
